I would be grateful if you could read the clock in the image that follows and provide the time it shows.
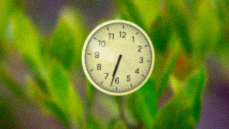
6:32
